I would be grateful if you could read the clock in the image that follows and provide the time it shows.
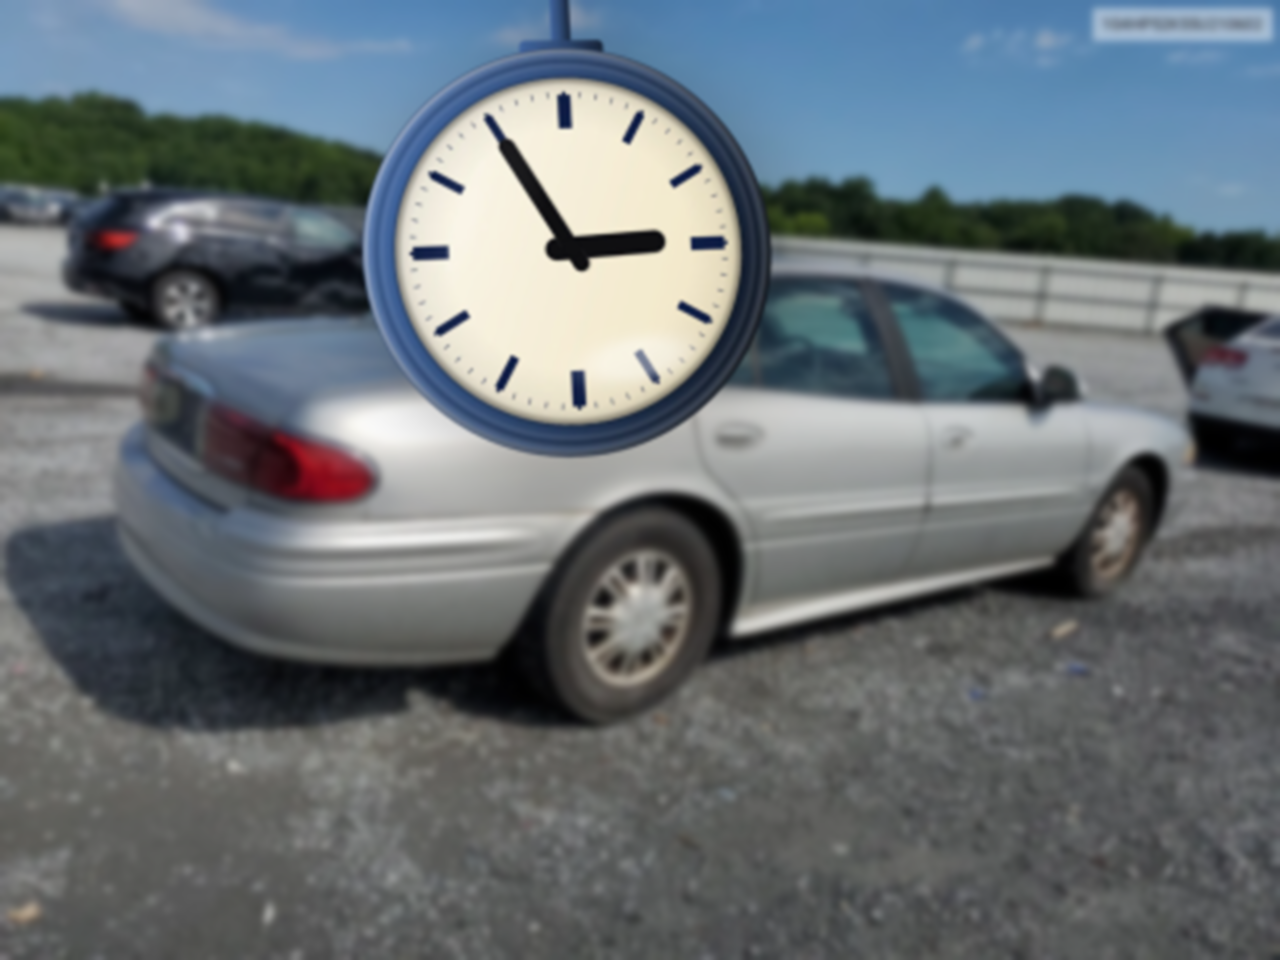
2:55
